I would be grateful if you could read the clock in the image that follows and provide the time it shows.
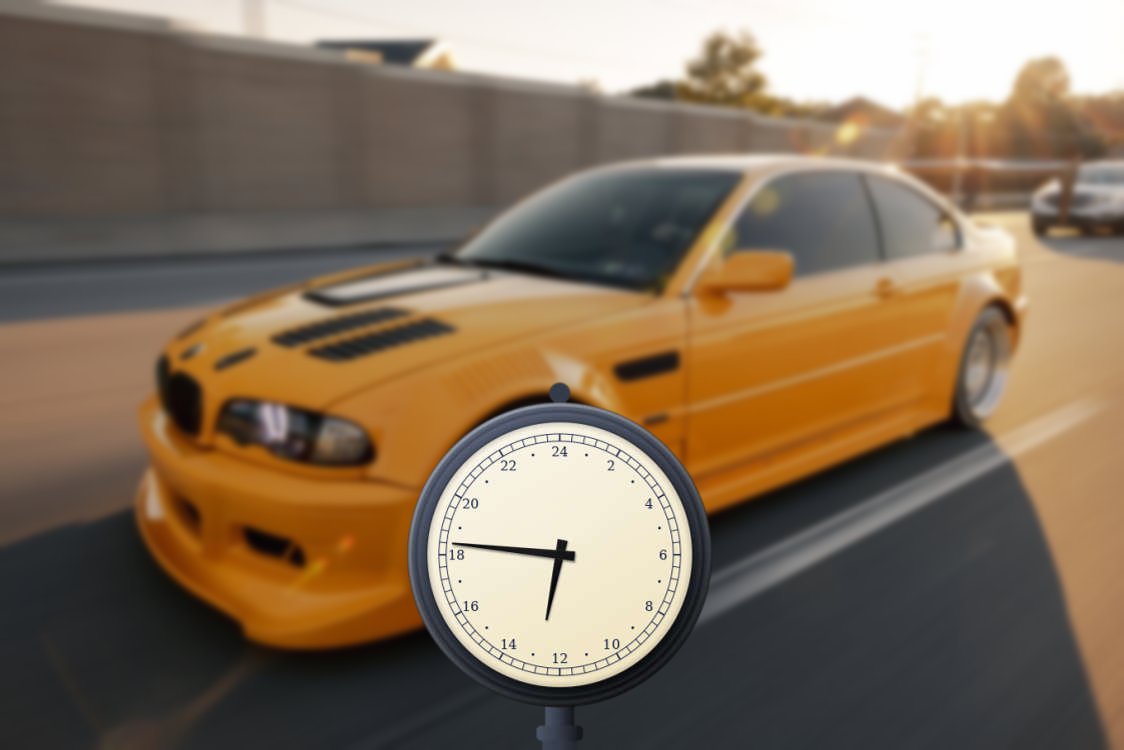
12:46
